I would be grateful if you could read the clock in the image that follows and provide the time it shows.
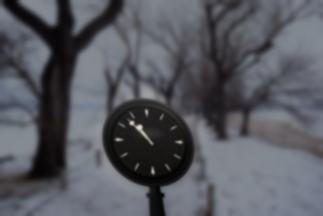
10:53
